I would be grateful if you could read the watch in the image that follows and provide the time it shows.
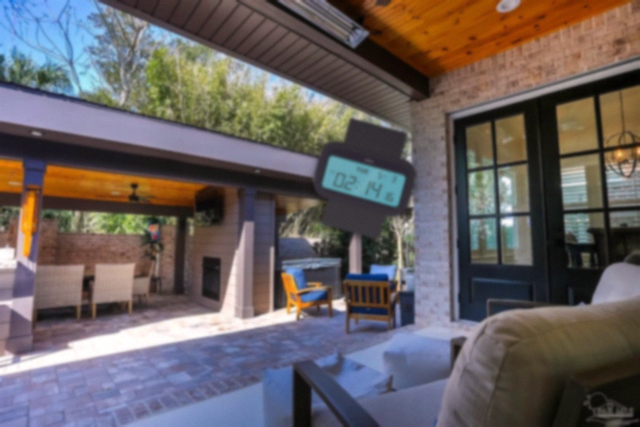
2:14
